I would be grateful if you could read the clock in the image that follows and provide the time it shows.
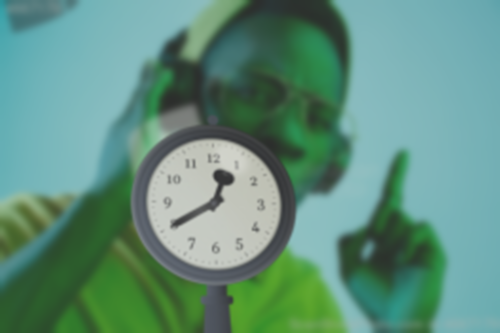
12:40
